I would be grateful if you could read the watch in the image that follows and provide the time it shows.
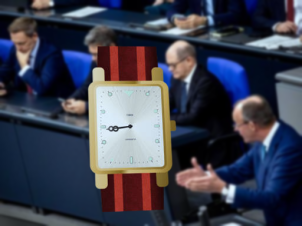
8:44
